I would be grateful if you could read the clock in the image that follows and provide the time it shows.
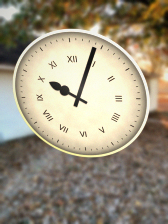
10:04
